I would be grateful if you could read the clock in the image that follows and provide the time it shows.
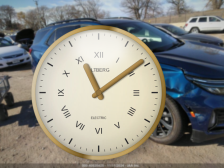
11:09
